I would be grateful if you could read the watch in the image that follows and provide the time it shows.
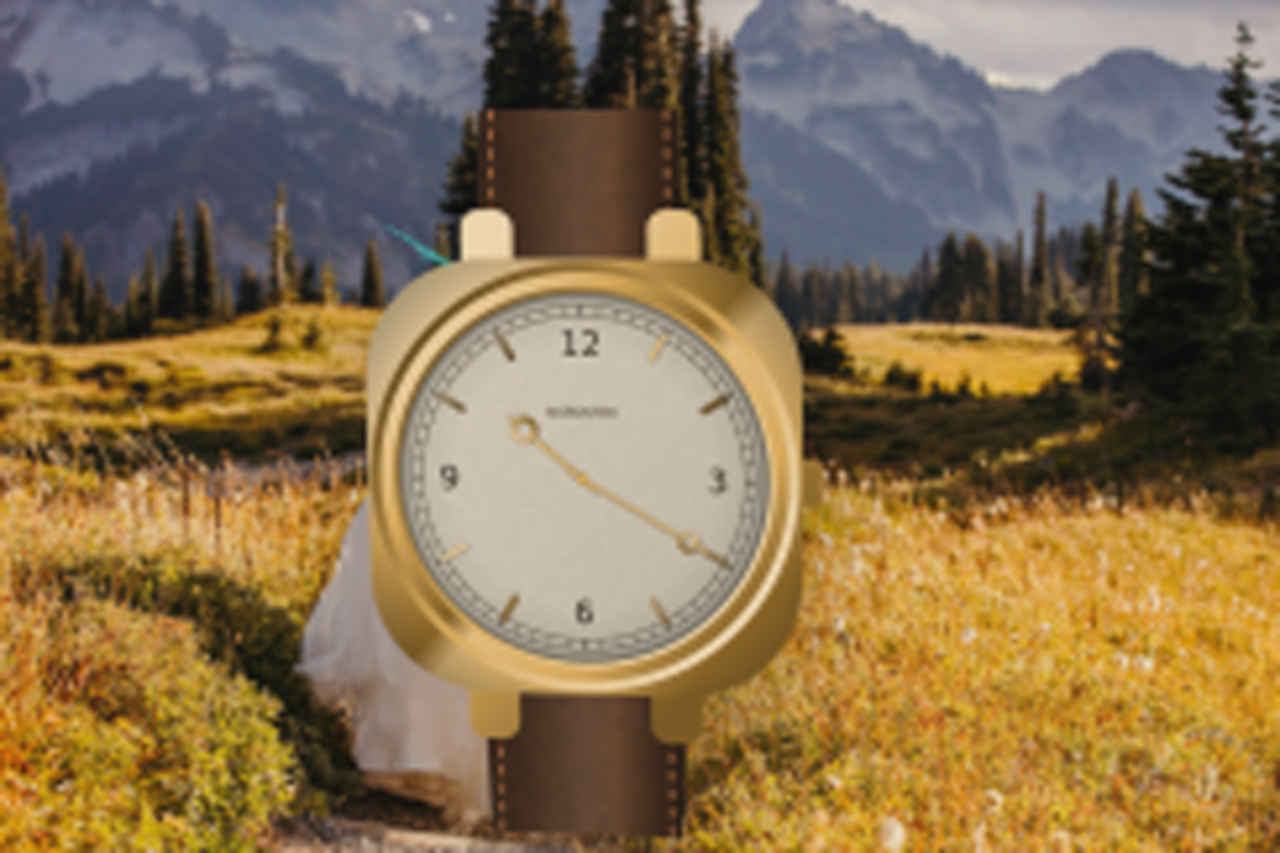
10:20
